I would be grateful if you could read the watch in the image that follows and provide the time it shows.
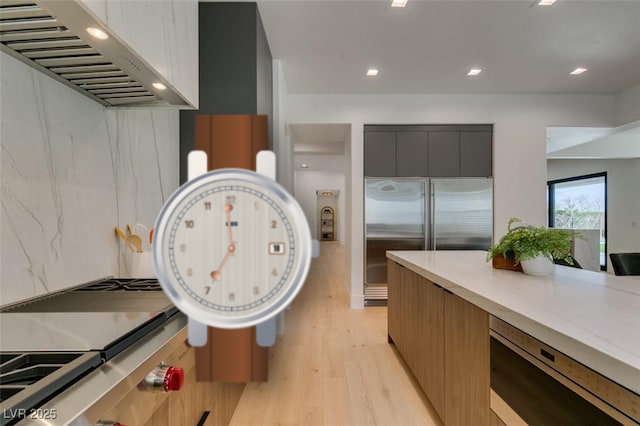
6:59
